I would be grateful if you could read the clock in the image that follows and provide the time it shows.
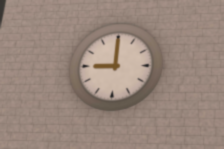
9:00
